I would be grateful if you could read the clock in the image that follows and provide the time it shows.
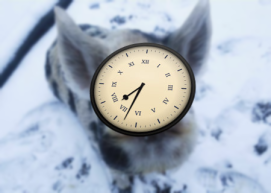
7:33
